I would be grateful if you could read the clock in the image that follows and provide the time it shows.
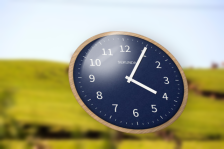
4:05
